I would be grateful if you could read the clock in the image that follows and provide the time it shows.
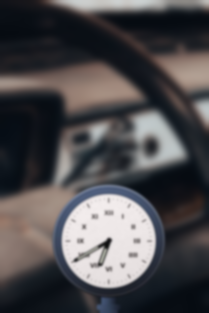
6:40
